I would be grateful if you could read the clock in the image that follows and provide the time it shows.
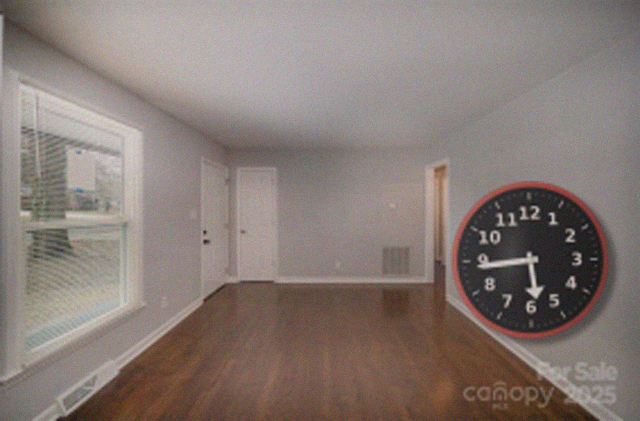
5:44
